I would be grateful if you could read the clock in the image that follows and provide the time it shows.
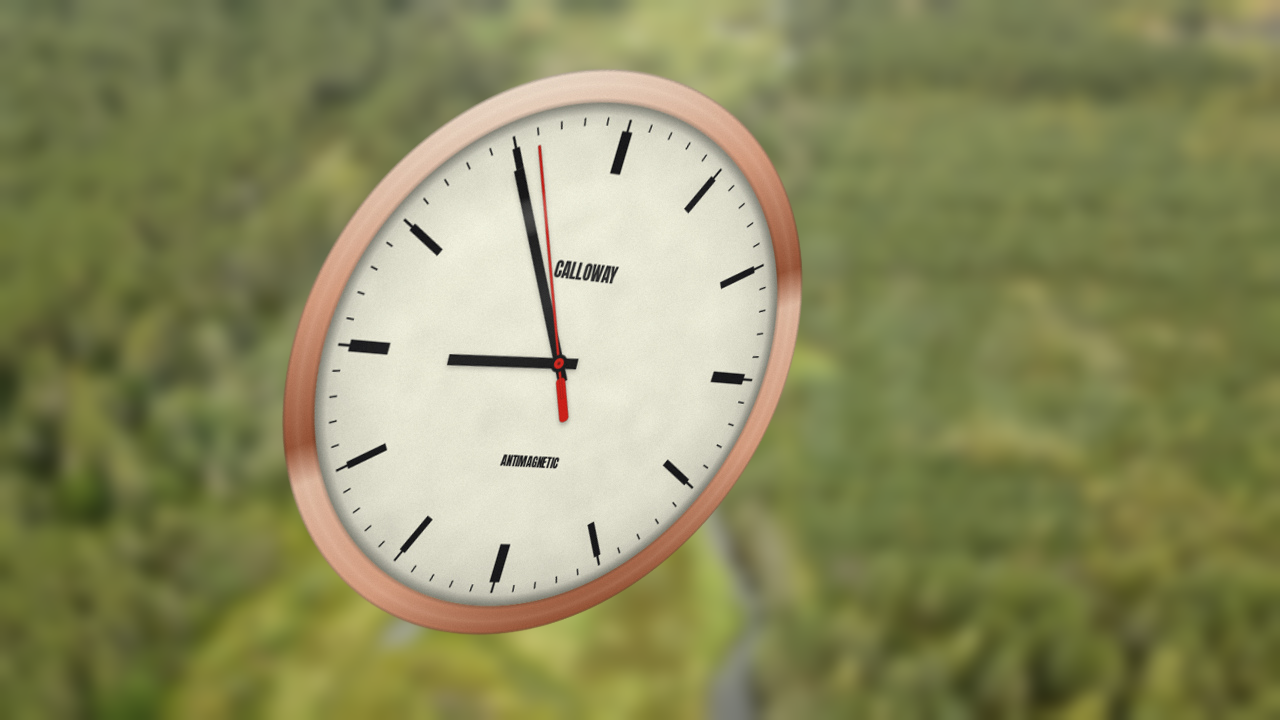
8:54:56
